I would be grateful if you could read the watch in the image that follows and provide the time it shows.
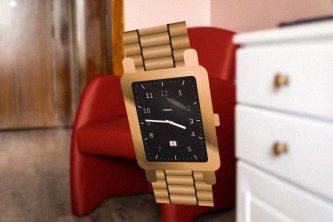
3:46
